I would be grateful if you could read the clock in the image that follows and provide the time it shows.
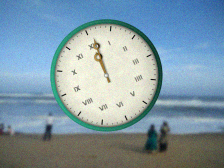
12:01
